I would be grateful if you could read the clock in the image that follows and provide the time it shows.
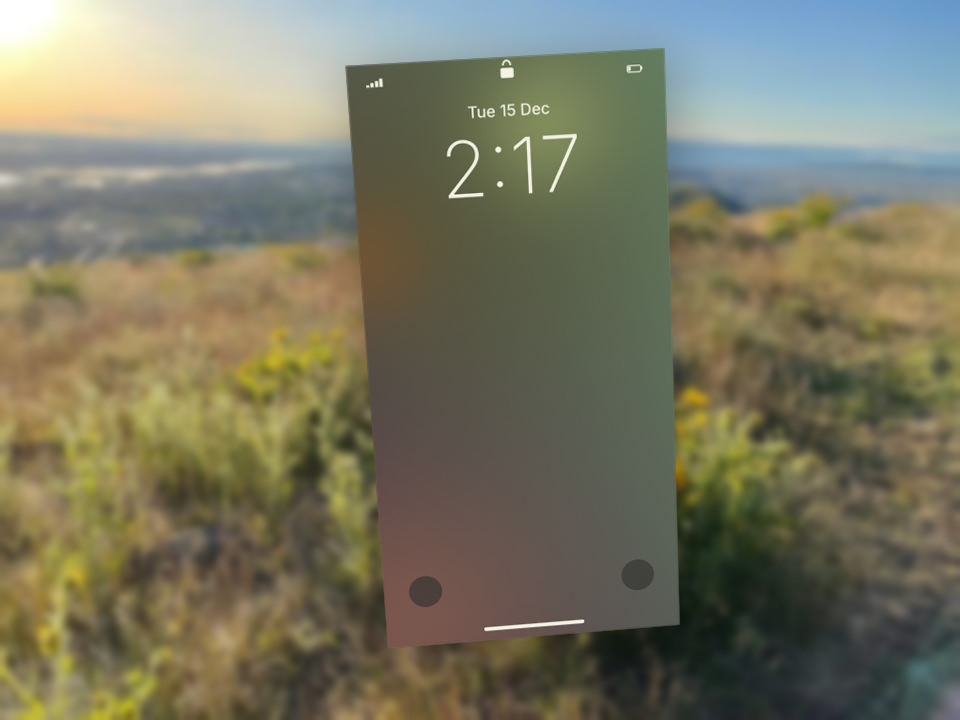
2:17
